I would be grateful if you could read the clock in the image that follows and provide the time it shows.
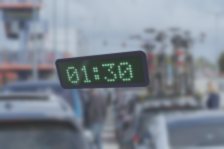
1:30
